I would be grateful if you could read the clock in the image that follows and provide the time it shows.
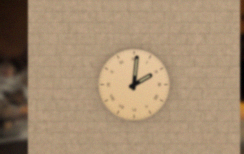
2:01
